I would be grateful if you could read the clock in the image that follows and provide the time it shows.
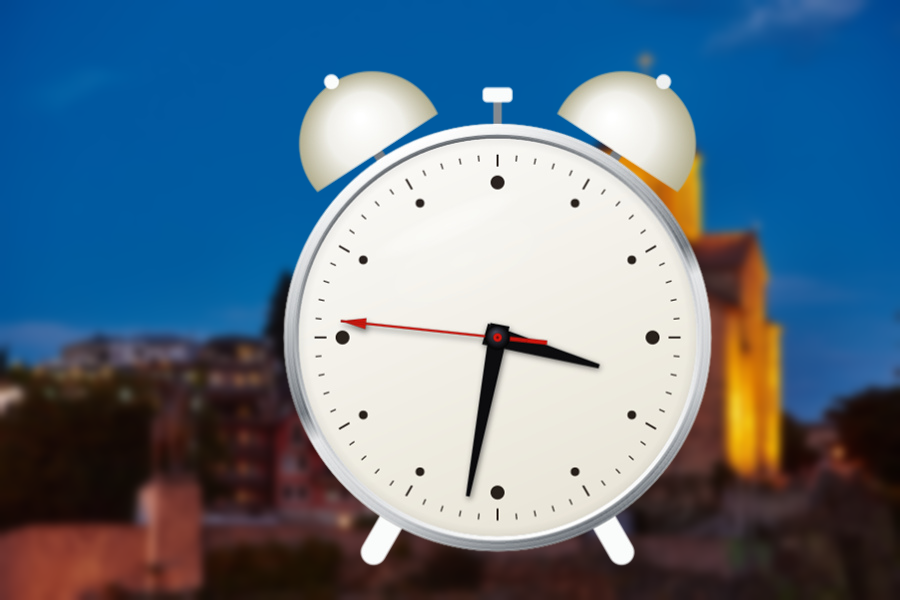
3:31:46
